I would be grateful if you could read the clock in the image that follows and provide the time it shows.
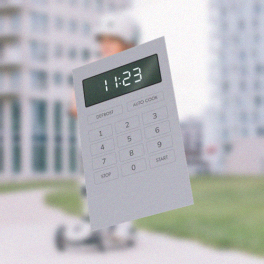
11:23
